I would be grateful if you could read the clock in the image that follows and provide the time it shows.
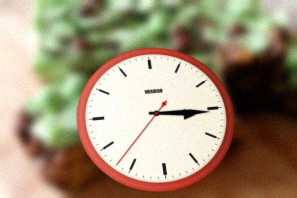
3:15:37
